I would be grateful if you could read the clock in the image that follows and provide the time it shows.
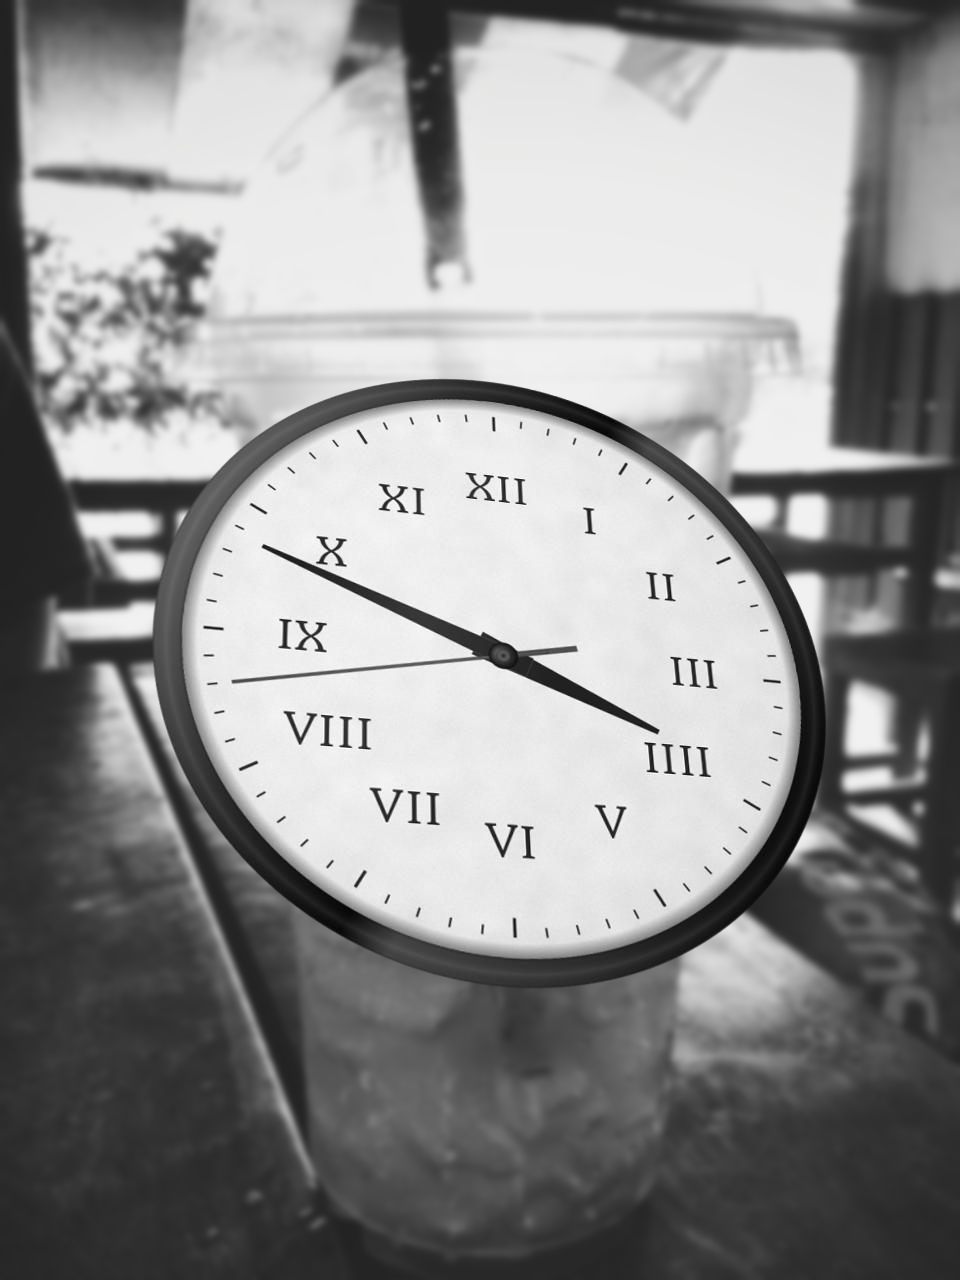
3:48:43
